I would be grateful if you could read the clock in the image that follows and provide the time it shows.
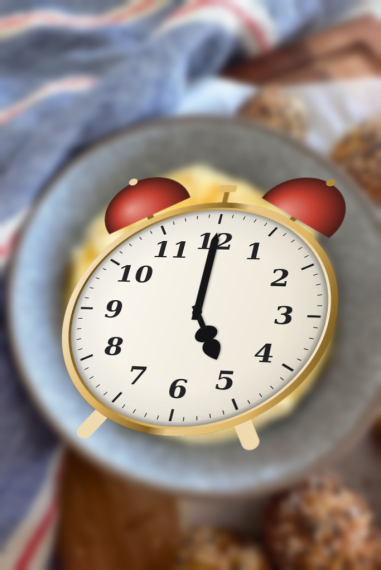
5:00
